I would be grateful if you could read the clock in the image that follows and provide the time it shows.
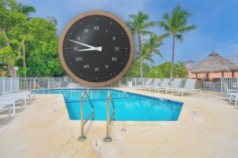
8:48
